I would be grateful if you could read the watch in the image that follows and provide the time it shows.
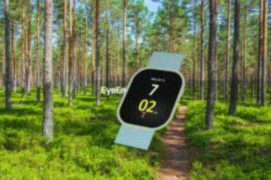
7:02
